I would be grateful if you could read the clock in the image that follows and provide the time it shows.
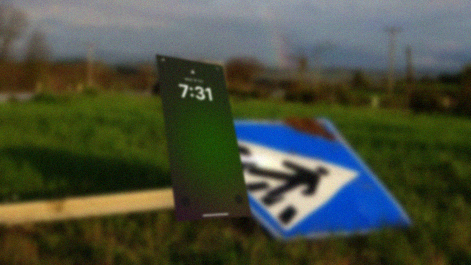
7:31
